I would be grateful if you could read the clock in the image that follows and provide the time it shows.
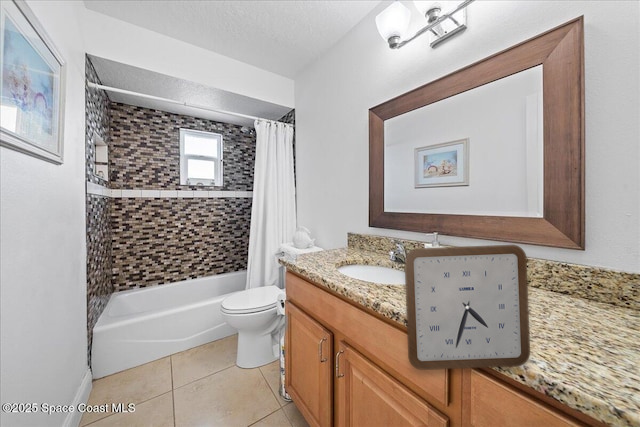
4:33
